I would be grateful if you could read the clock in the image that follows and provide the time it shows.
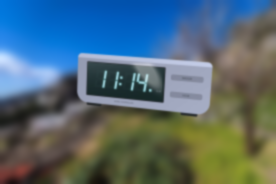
11:14
